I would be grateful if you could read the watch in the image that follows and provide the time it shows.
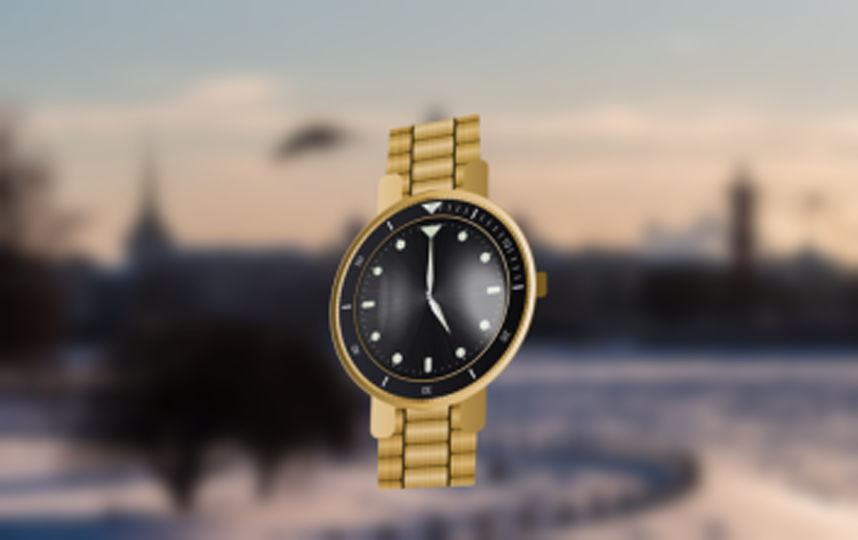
5:00
